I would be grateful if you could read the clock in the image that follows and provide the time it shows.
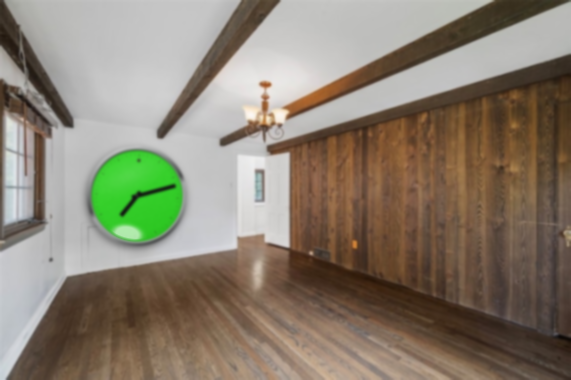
7:12
